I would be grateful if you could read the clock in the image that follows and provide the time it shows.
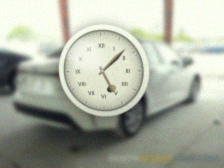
5:08
